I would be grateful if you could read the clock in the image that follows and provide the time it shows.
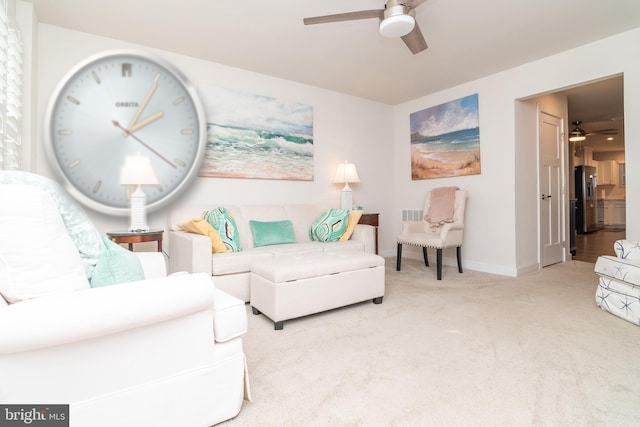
2:05:21
